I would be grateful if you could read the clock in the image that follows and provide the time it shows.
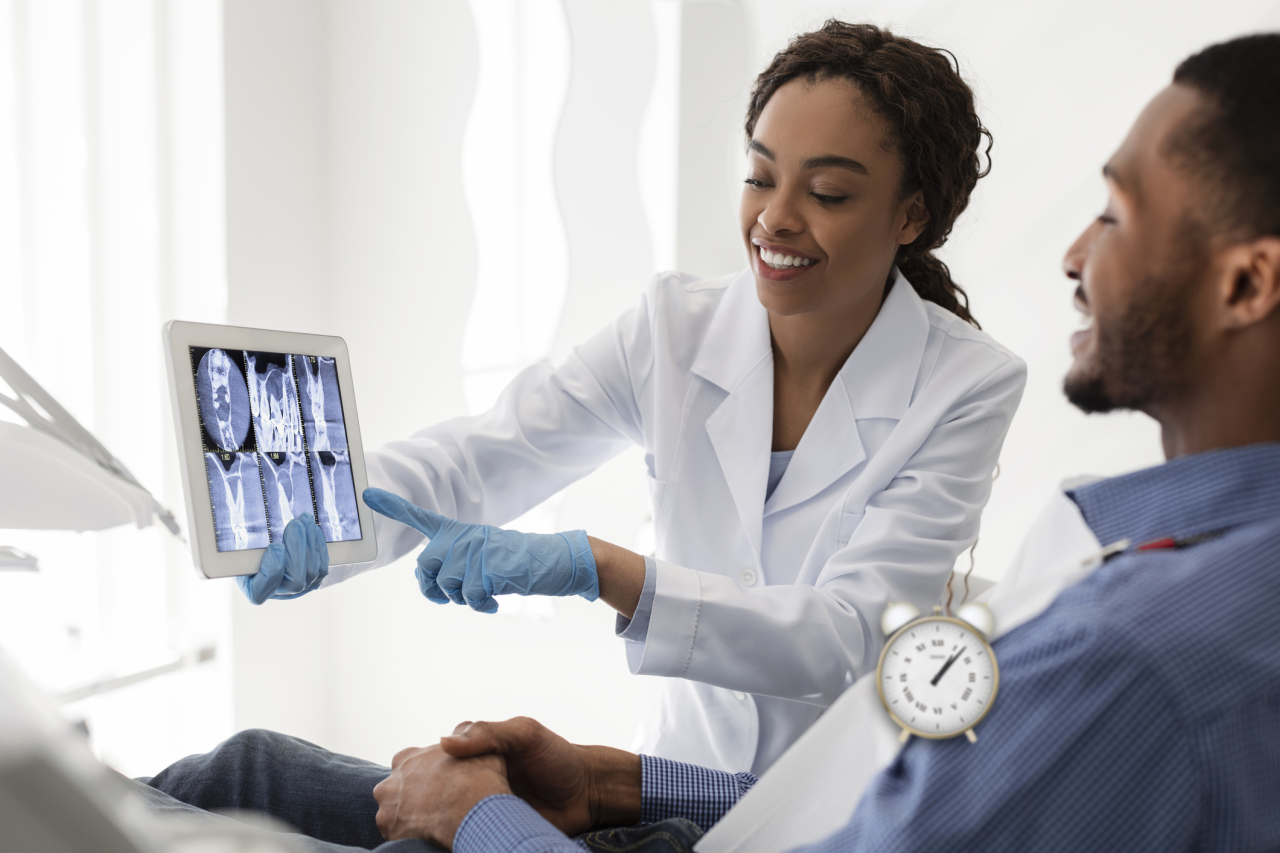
1:07
